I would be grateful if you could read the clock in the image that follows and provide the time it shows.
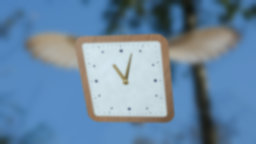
11:03
